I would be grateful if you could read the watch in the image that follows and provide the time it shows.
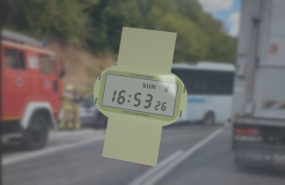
16:53:26
